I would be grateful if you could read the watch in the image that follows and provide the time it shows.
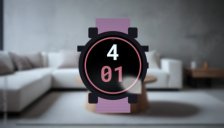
4:01
